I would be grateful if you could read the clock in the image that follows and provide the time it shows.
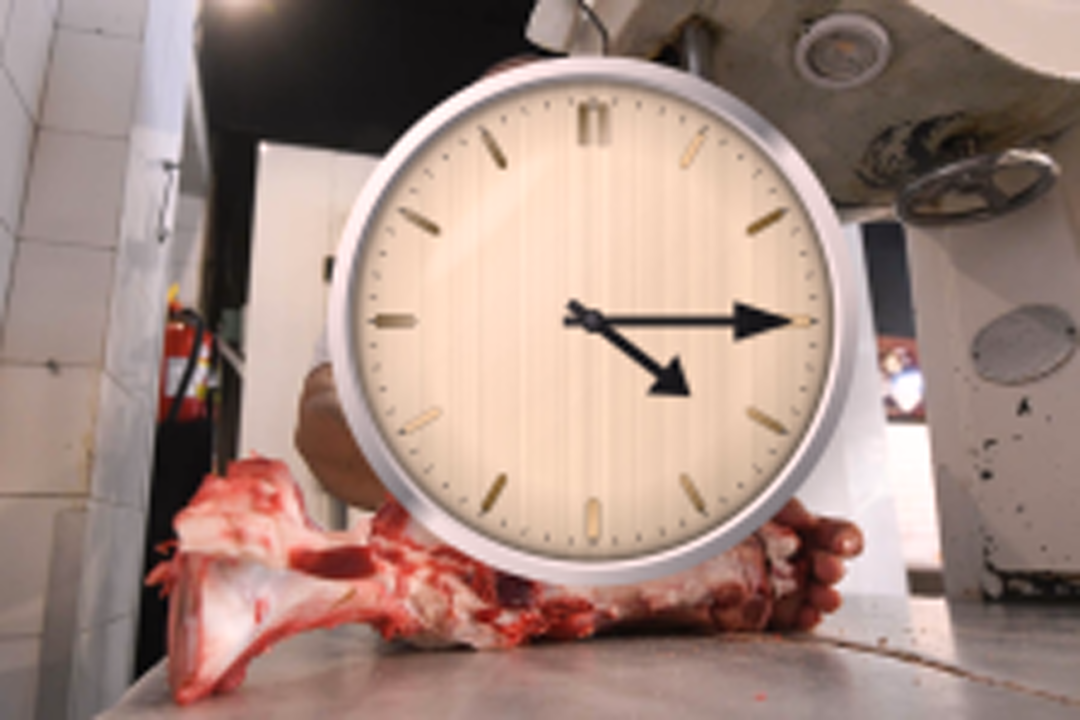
4:15
